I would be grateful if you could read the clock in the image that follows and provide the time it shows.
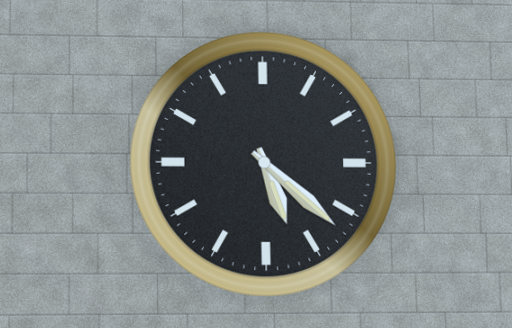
5:22
